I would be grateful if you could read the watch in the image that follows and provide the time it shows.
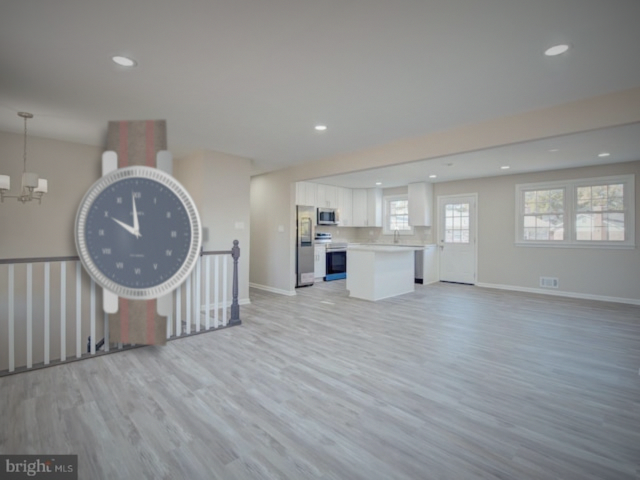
9:59
